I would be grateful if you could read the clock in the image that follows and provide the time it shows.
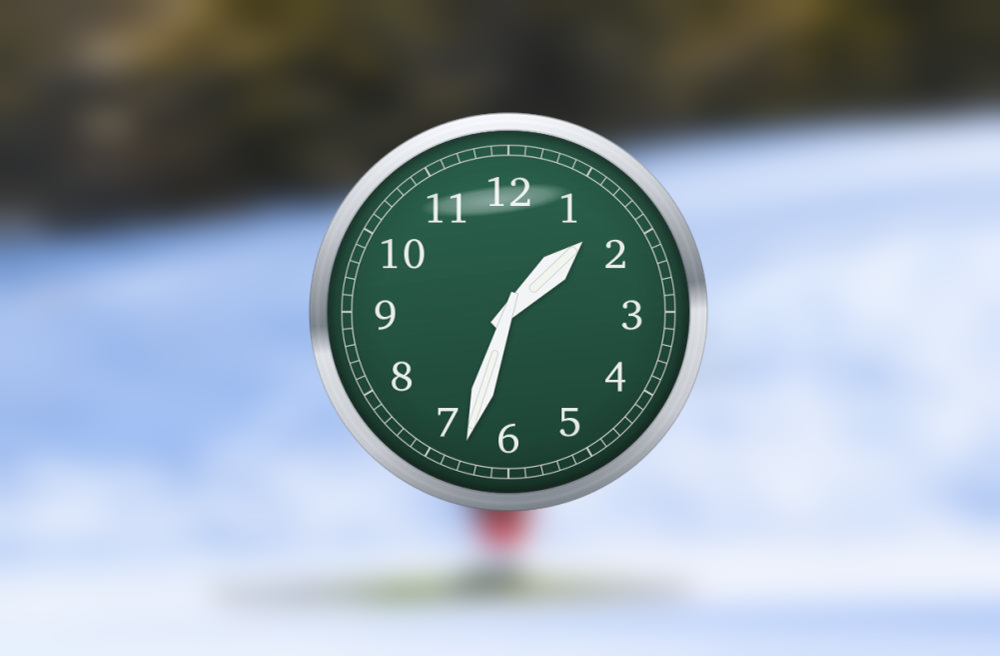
1:33
